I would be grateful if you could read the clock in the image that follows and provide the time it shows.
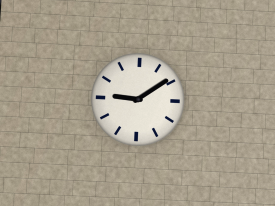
9:09
